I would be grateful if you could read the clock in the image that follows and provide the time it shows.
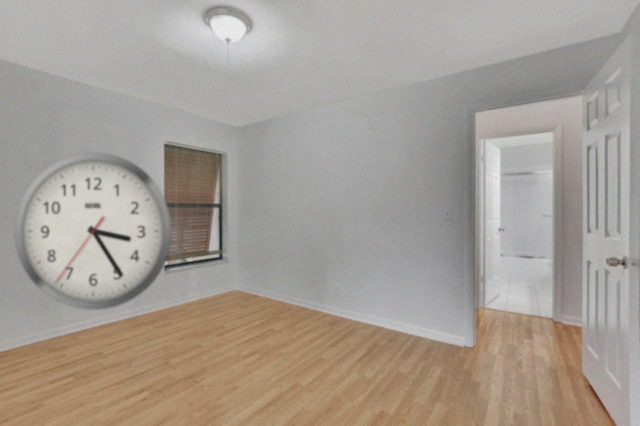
3:24:36
